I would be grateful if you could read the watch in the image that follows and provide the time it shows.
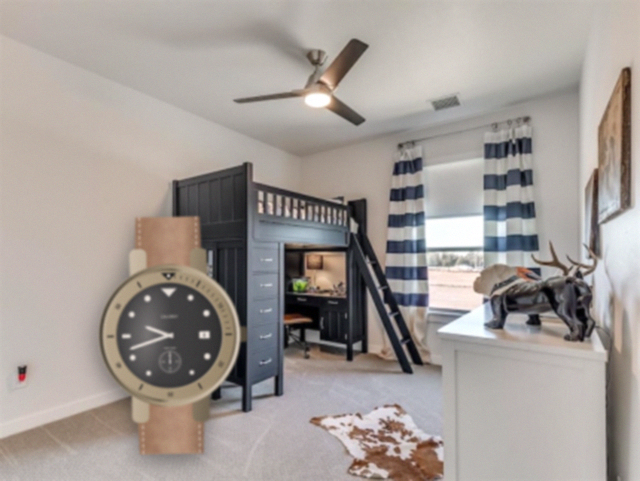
9:42
